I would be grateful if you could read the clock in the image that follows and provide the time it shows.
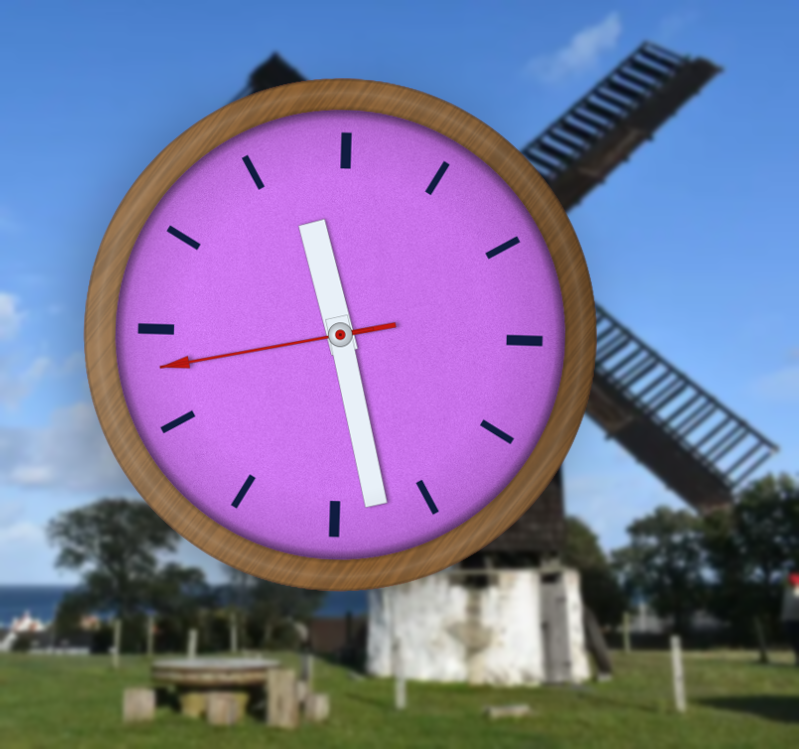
11:27:43
